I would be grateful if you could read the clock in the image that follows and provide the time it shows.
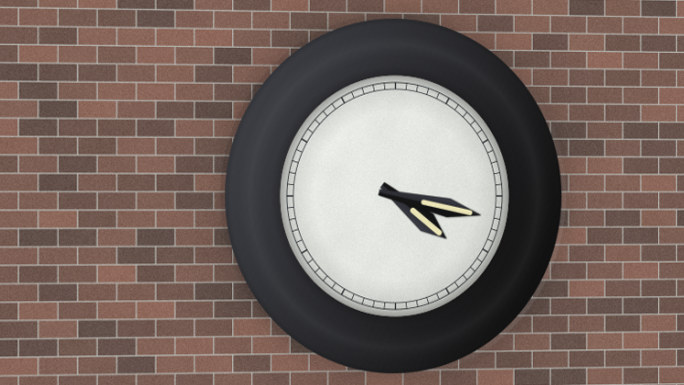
4:17
